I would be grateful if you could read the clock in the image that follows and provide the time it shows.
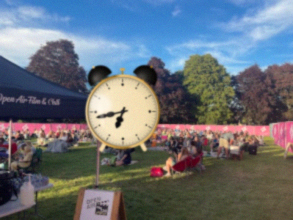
6:43
